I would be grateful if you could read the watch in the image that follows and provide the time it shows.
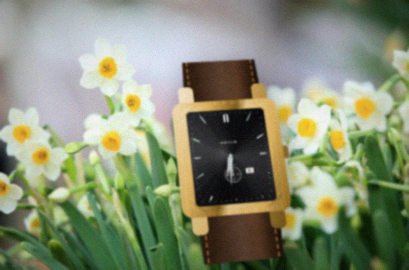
6:31
